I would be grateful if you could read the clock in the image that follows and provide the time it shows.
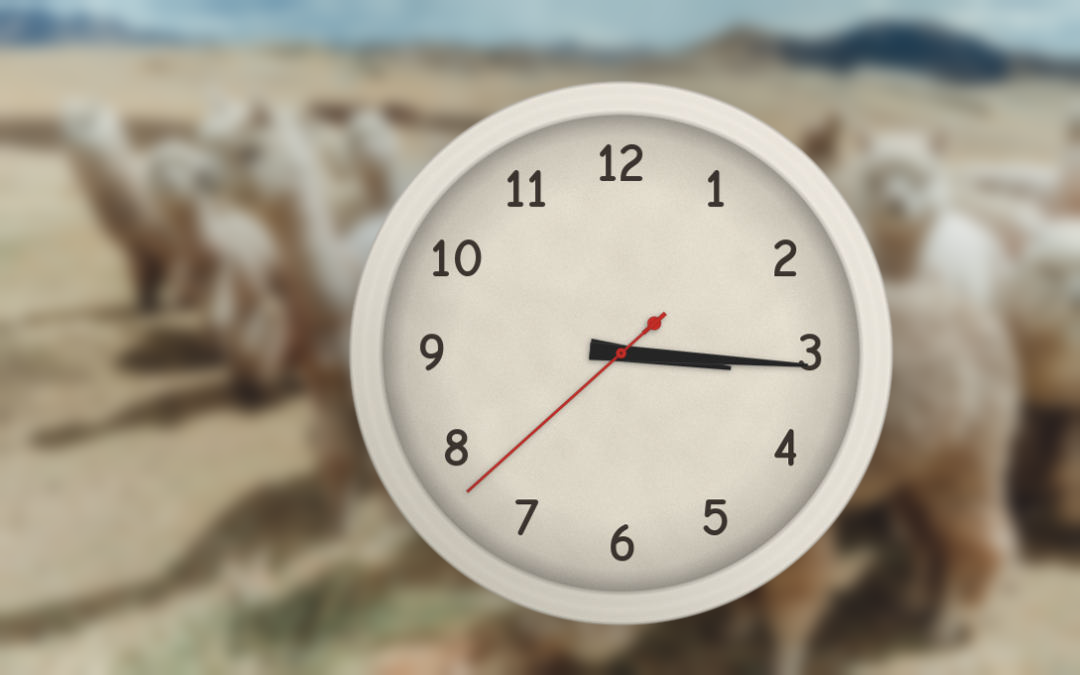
3:15:38
